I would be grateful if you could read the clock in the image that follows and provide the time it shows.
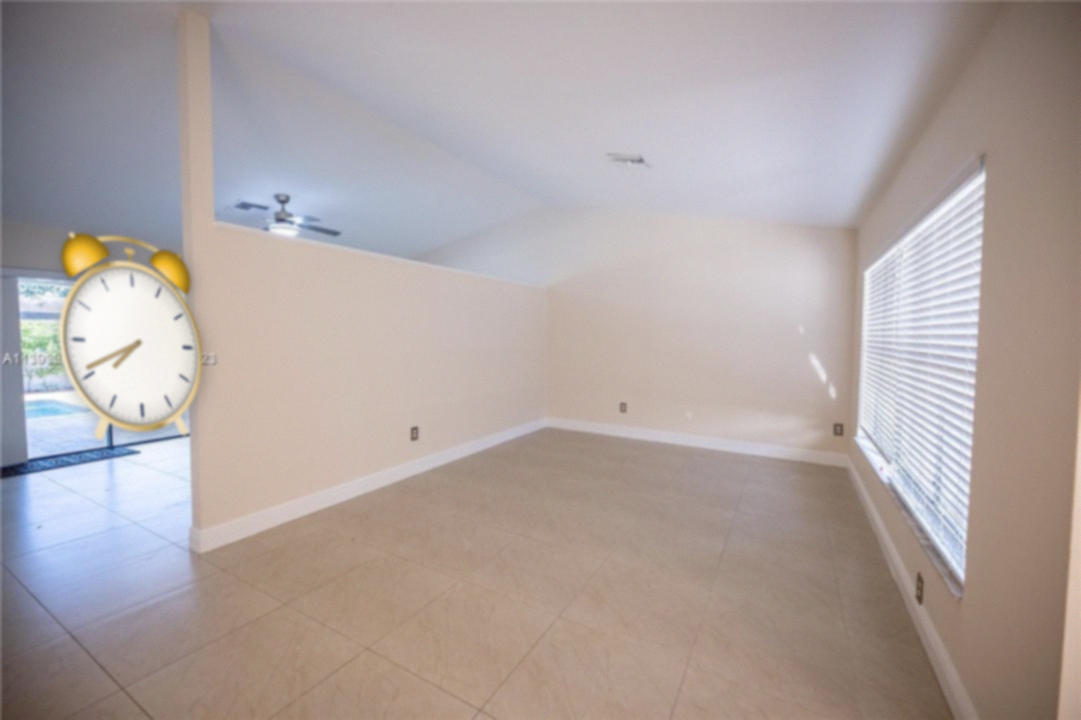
7:41
